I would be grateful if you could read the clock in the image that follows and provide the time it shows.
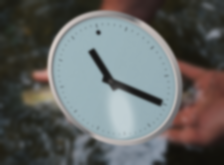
11:20
